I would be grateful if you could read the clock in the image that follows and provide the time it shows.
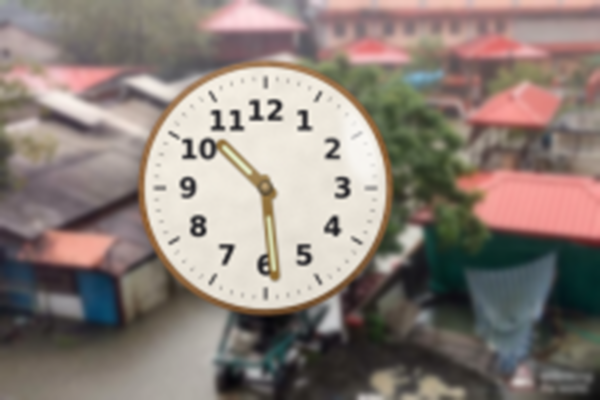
10:29
